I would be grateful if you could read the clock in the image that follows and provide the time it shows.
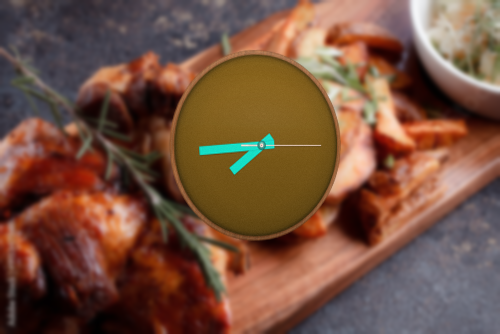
7:44:15
